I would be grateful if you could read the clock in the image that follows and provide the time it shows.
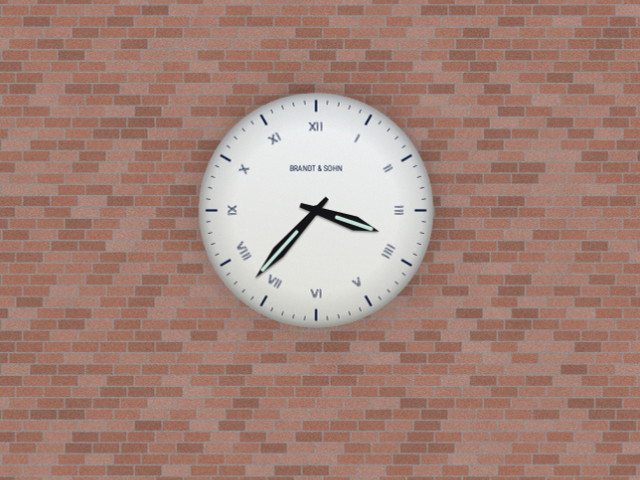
3:37
